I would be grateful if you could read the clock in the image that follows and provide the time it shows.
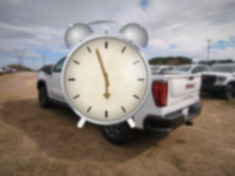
5:57
